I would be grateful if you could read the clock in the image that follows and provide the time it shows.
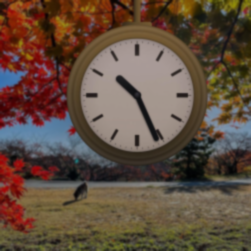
10:26
